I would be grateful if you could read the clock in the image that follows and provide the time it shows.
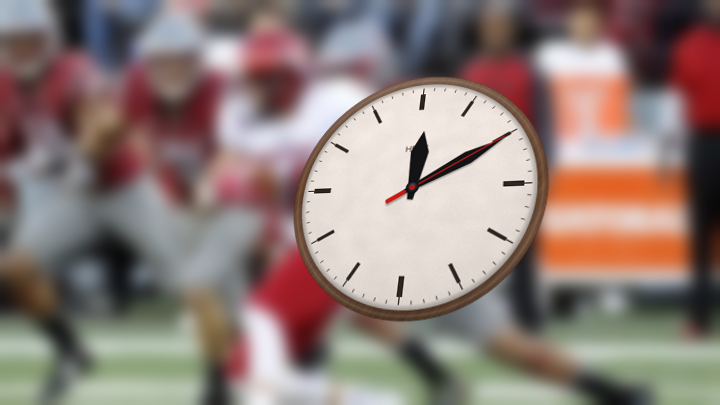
12:10:10
